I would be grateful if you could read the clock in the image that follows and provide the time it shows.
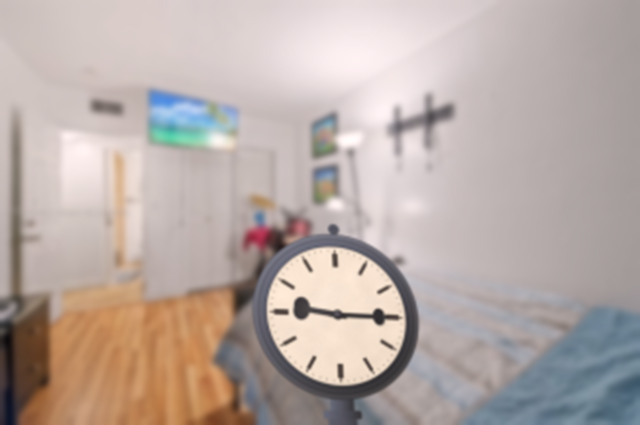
9:15
